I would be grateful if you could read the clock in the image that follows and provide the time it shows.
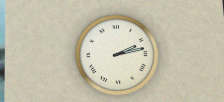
2:13
